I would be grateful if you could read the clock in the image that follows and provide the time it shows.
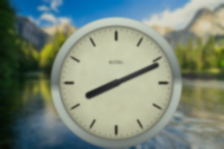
8:11
